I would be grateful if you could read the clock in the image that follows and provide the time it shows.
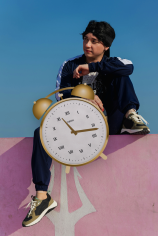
11:17
